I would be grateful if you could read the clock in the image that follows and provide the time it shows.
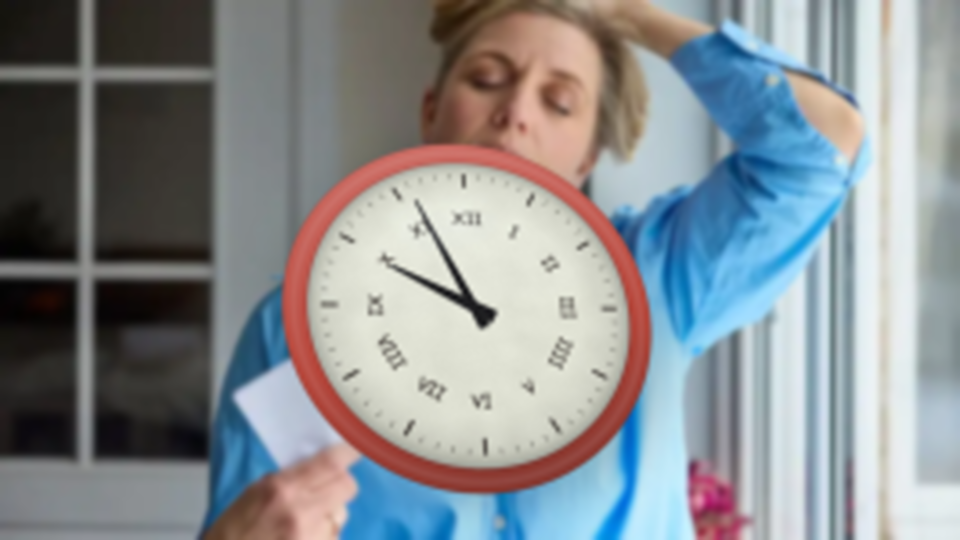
9:56
